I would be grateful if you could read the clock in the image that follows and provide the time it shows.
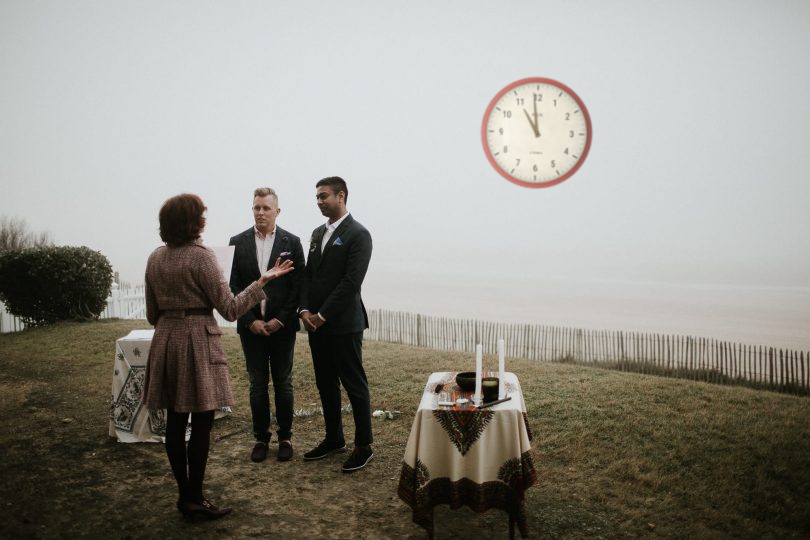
10:59
